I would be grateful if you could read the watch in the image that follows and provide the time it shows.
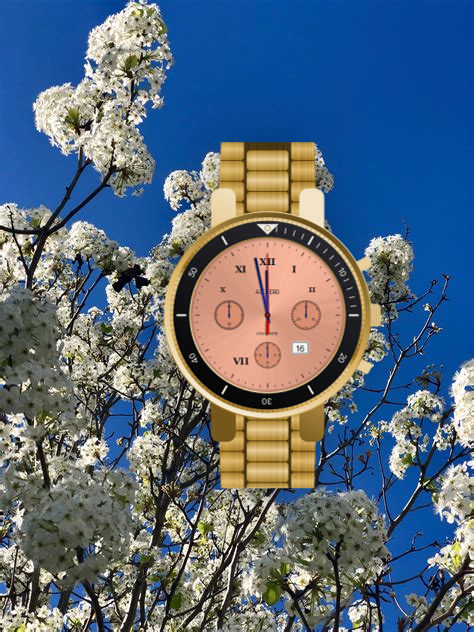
11:58
